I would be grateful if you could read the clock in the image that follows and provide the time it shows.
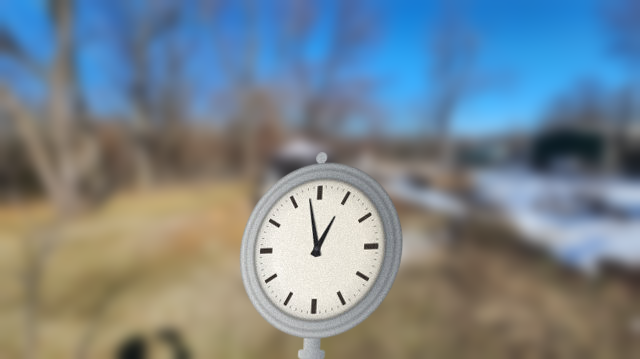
12:58
